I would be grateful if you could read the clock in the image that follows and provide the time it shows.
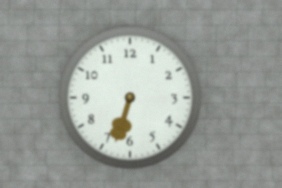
6:33
